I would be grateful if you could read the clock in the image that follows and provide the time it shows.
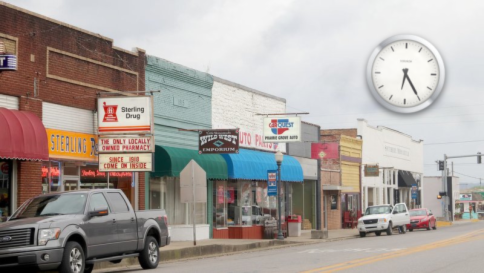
6:25
